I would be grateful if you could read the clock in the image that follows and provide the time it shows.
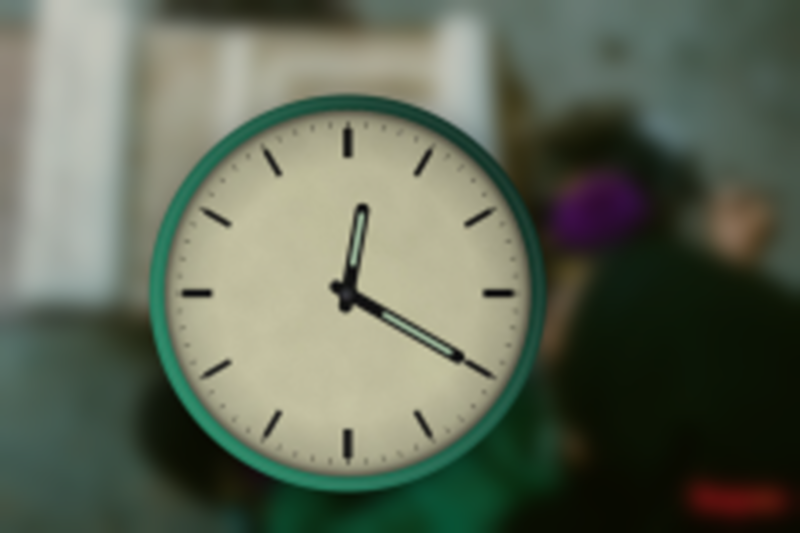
12:20
